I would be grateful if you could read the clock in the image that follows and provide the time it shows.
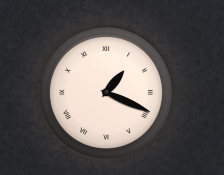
1:19
